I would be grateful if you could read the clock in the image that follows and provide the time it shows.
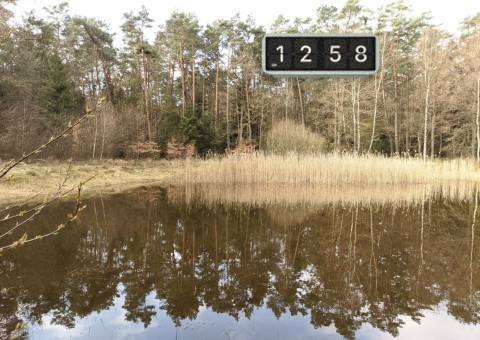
12:58
